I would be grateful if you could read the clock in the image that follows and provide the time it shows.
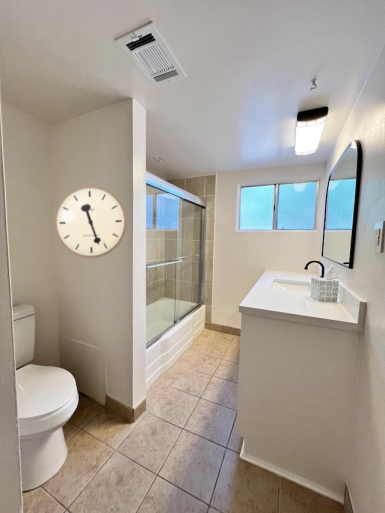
11:27
